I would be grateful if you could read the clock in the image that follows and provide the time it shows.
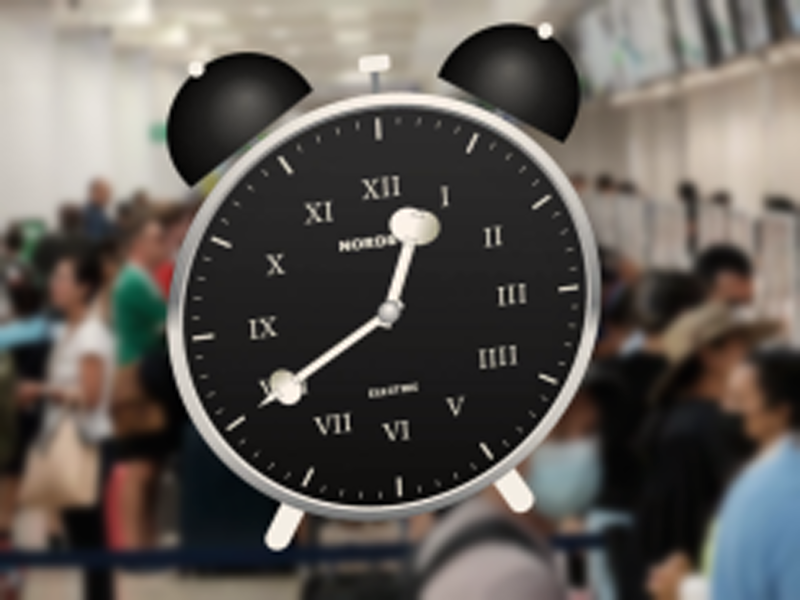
12:40
